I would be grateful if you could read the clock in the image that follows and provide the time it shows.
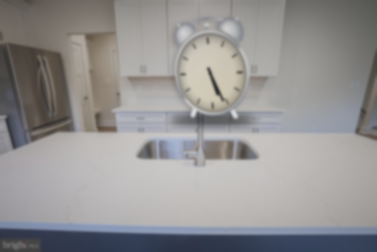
5:26
